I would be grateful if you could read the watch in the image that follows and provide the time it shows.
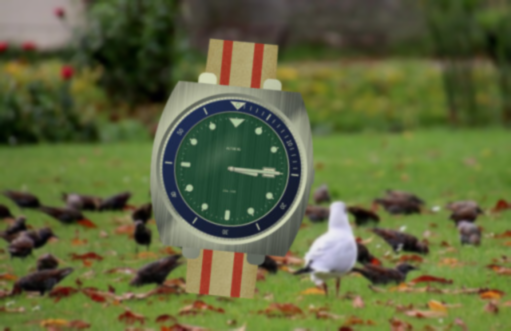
3:15
